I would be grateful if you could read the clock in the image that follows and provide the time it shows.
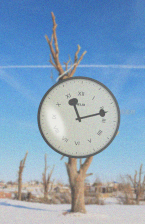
11:12
